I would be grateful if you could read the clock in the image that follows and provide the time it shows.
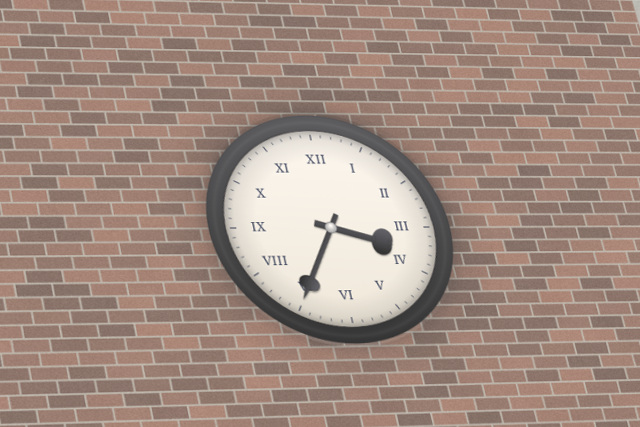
3:35
